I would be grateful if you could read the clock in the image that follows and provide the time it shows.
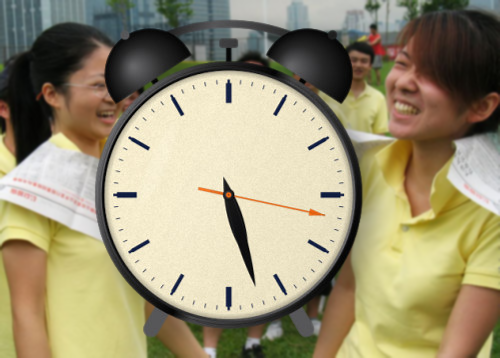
5:27:17
